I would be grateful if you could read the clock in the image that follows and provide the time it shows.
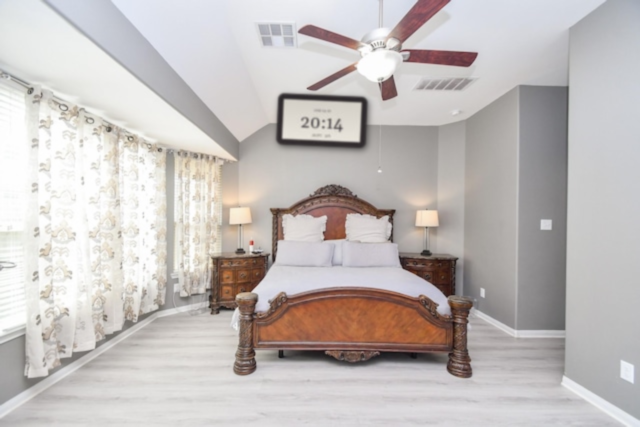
20:14
